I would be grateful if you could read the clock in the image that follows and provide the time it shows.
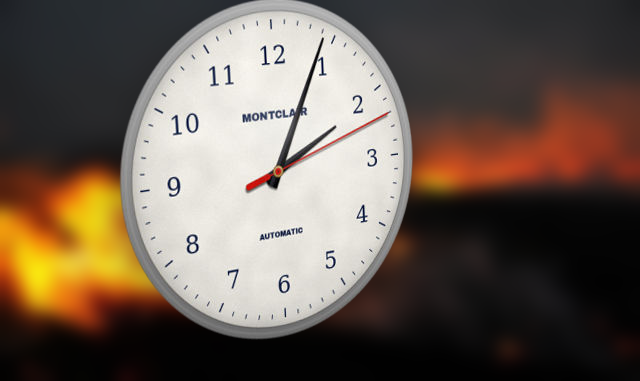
2:04:12
